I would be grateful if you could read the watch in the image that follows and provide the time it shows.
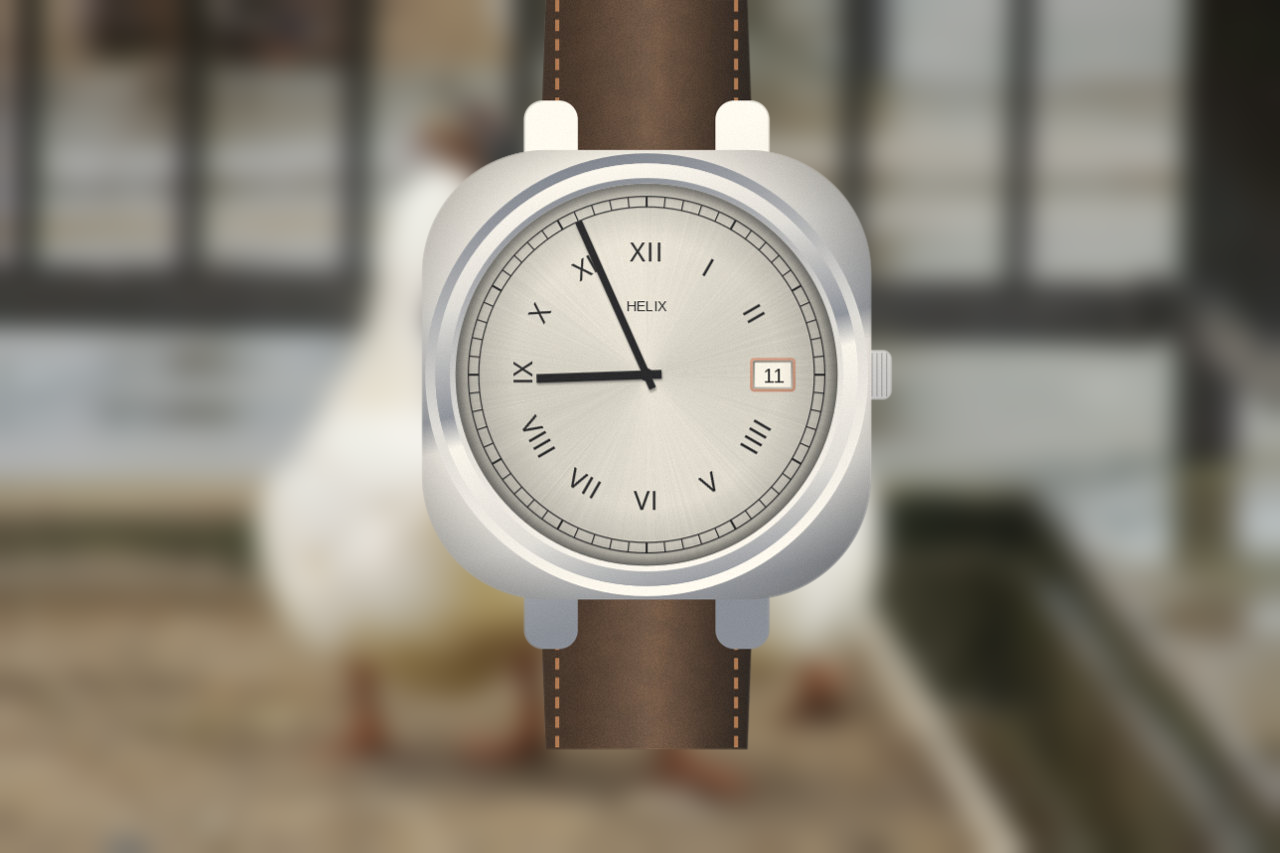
8:56
